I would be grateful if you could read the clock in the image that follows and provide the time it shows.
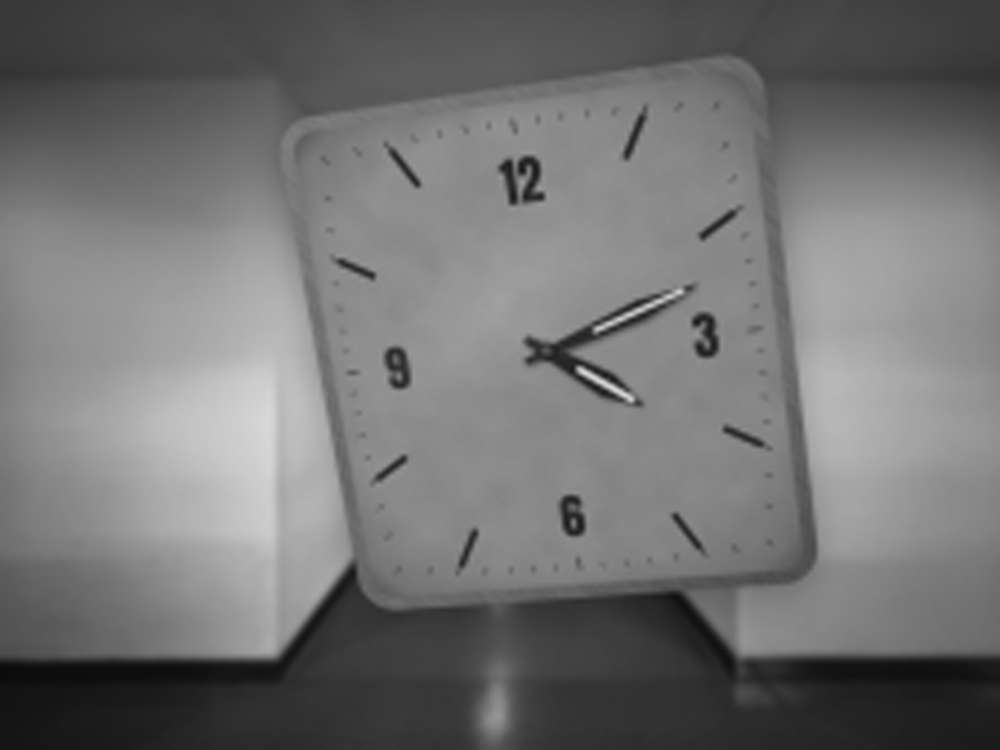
4:12
